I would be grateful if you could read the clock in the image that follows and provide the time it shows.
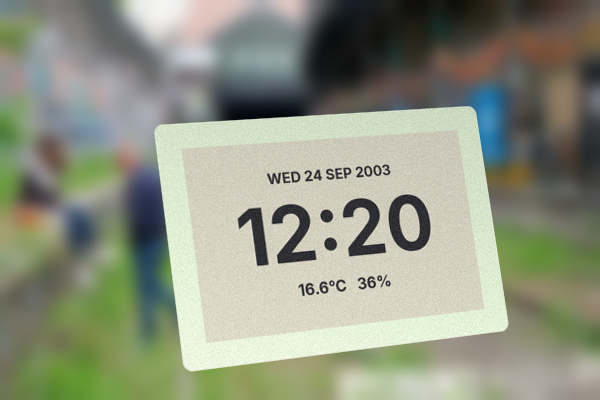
12:20
